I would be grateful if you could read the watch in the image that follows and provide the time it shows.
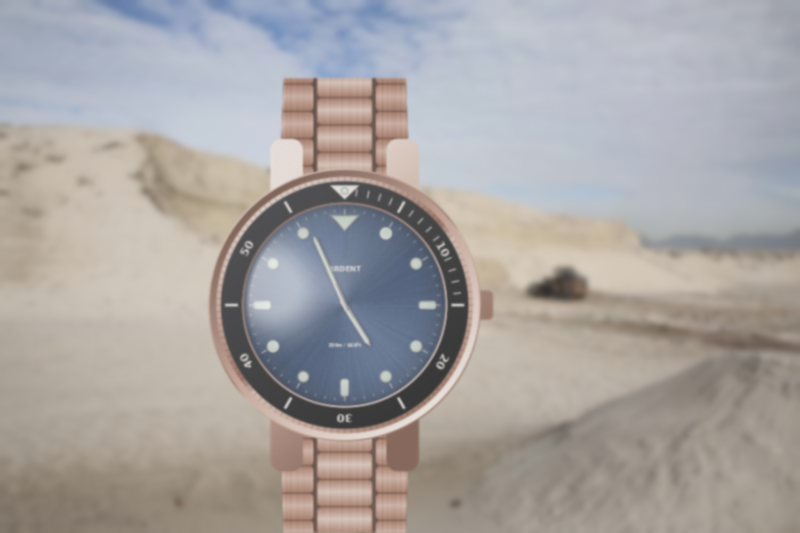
4:56
